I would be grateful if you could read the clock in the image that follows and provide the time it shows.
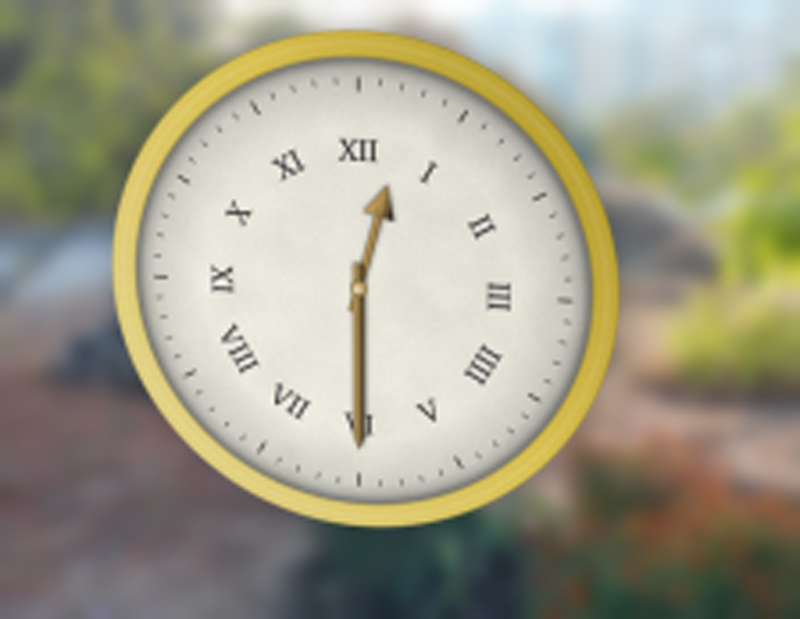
12:30
